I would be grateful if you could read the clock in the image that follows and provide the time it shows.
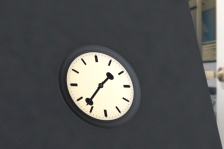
1:37
